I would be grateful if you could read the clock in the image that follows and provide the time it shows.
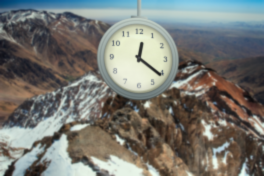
12:21
